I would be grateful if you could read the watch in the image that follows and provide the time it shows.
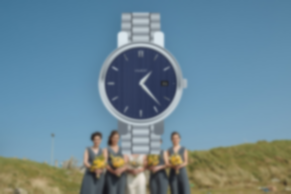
1:23
